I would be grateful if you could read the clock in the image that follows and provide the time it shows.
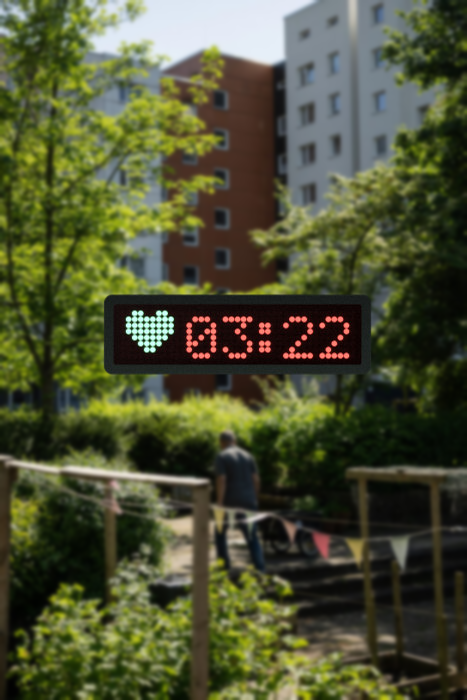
3:22
